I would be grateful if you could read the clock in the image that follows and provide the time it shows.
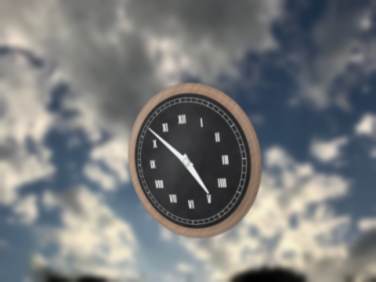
4:52
